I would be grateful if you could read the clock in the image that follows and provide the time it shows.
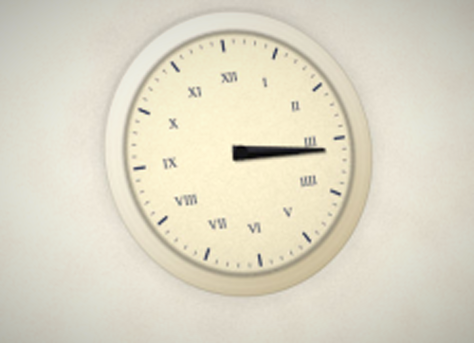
3:16
